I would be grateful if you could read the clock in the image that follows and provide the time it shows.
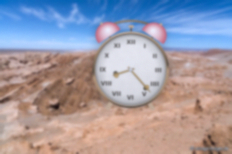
8:23
